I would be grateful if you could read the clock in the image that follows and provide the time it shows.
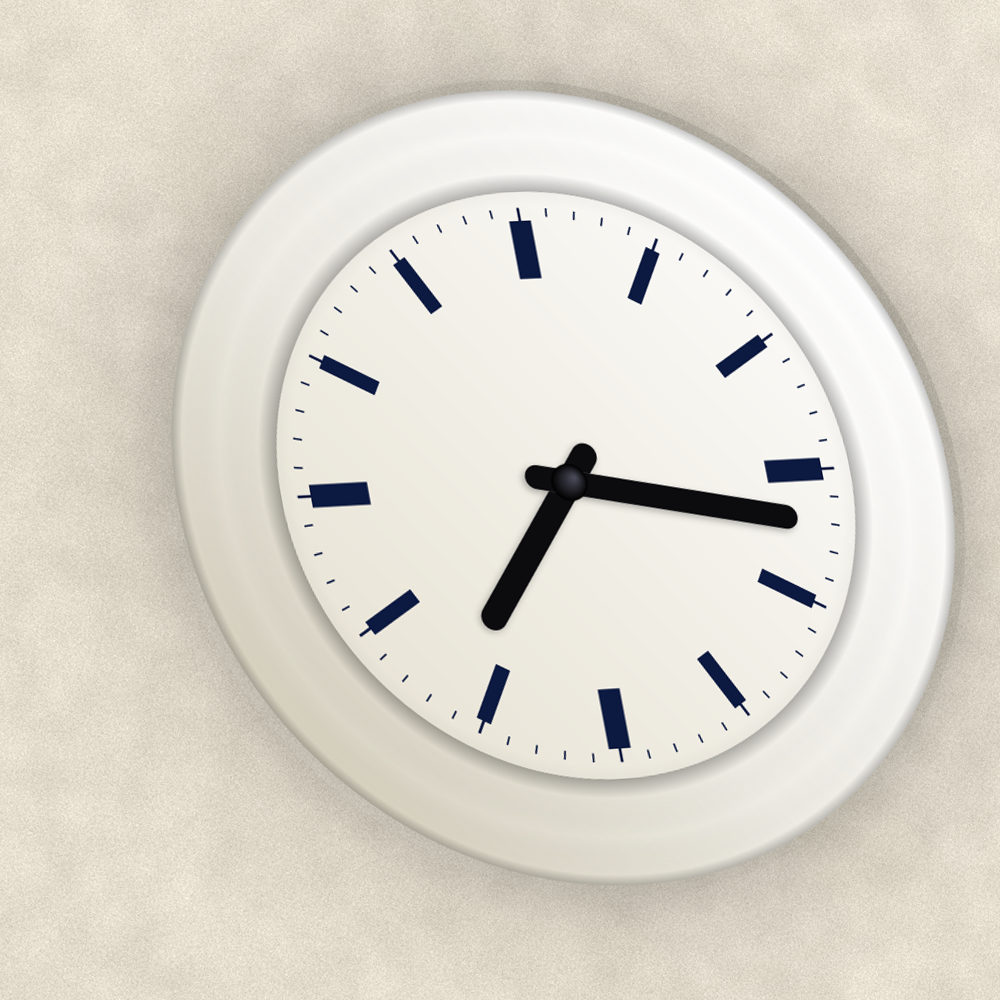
7:17
